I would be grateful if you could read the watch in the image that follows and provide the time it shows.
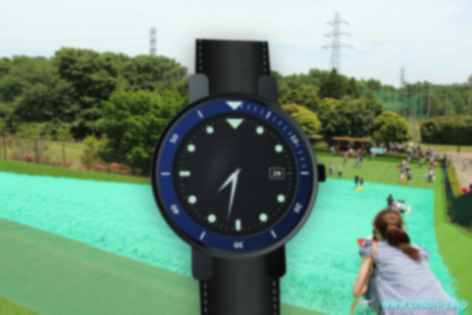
7:32
